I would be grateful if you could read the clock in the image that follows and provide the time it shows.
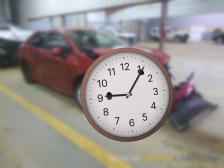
9:06
